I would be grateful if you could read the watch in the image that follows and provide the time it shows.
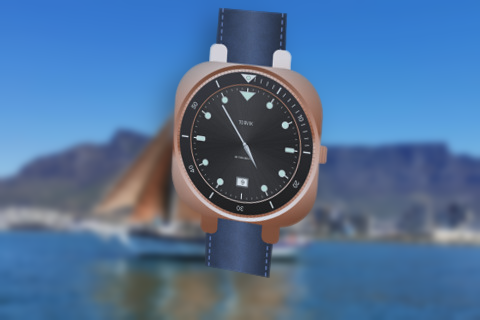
4:54
